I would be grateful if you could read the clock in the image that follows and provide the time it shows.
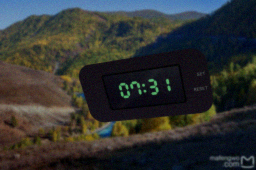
7:31
